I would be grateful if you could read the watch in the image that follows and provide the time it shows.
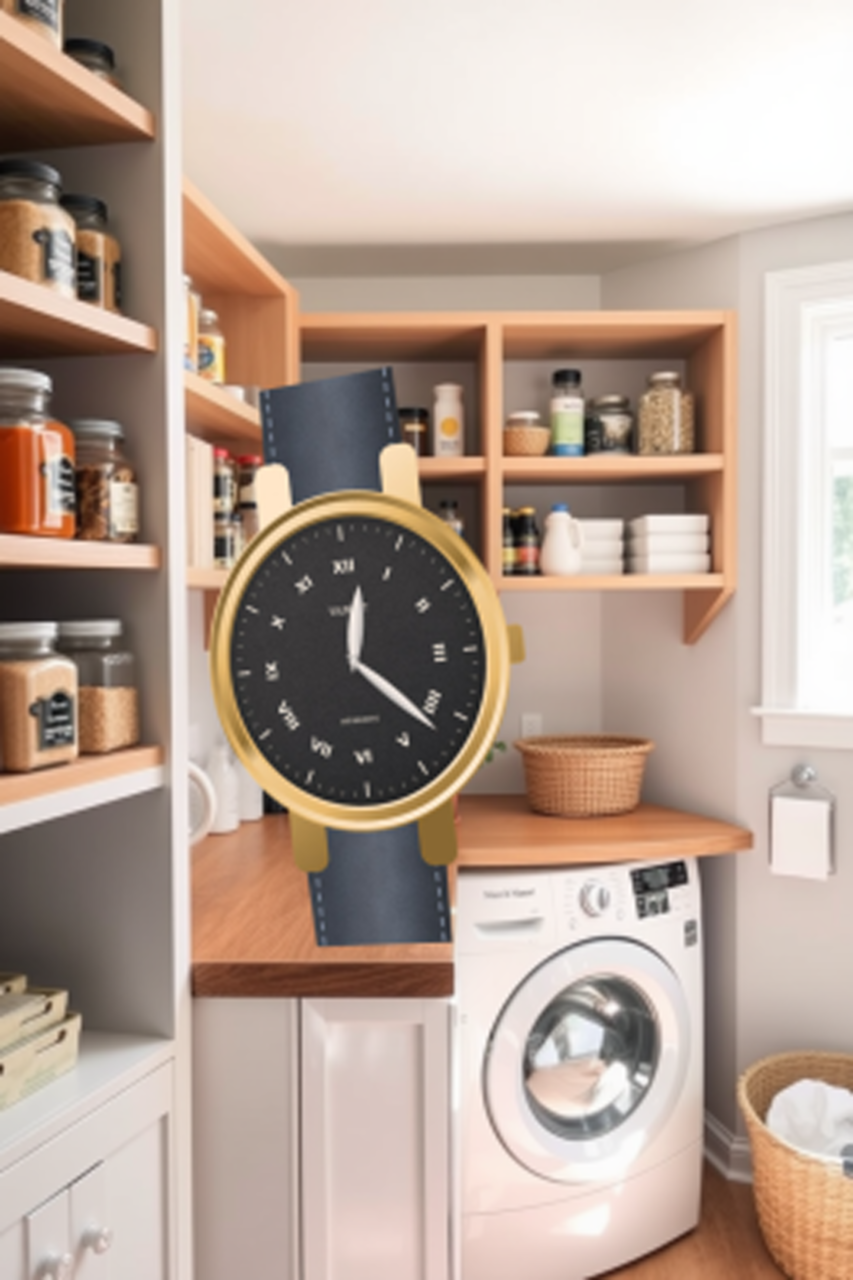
12:22
